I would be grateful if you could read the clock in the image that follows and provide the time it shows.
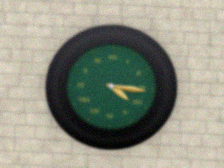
4:16
